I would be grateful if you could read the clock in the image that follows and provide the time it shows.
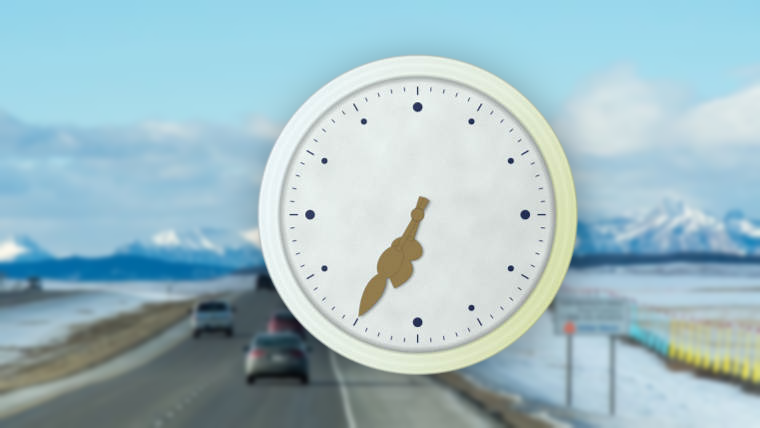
6:35
